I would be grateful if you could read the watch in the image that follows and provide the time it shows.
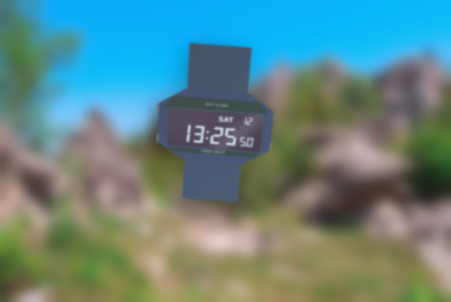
13:25
